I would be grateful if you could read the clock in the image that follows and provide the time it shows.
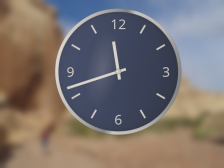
11:42
